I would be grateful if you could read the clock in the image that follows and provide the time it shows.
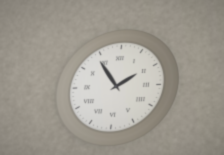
1:54
